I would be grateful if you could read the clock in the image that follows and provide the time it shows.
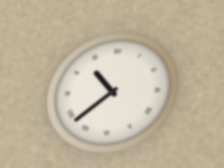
10:38
